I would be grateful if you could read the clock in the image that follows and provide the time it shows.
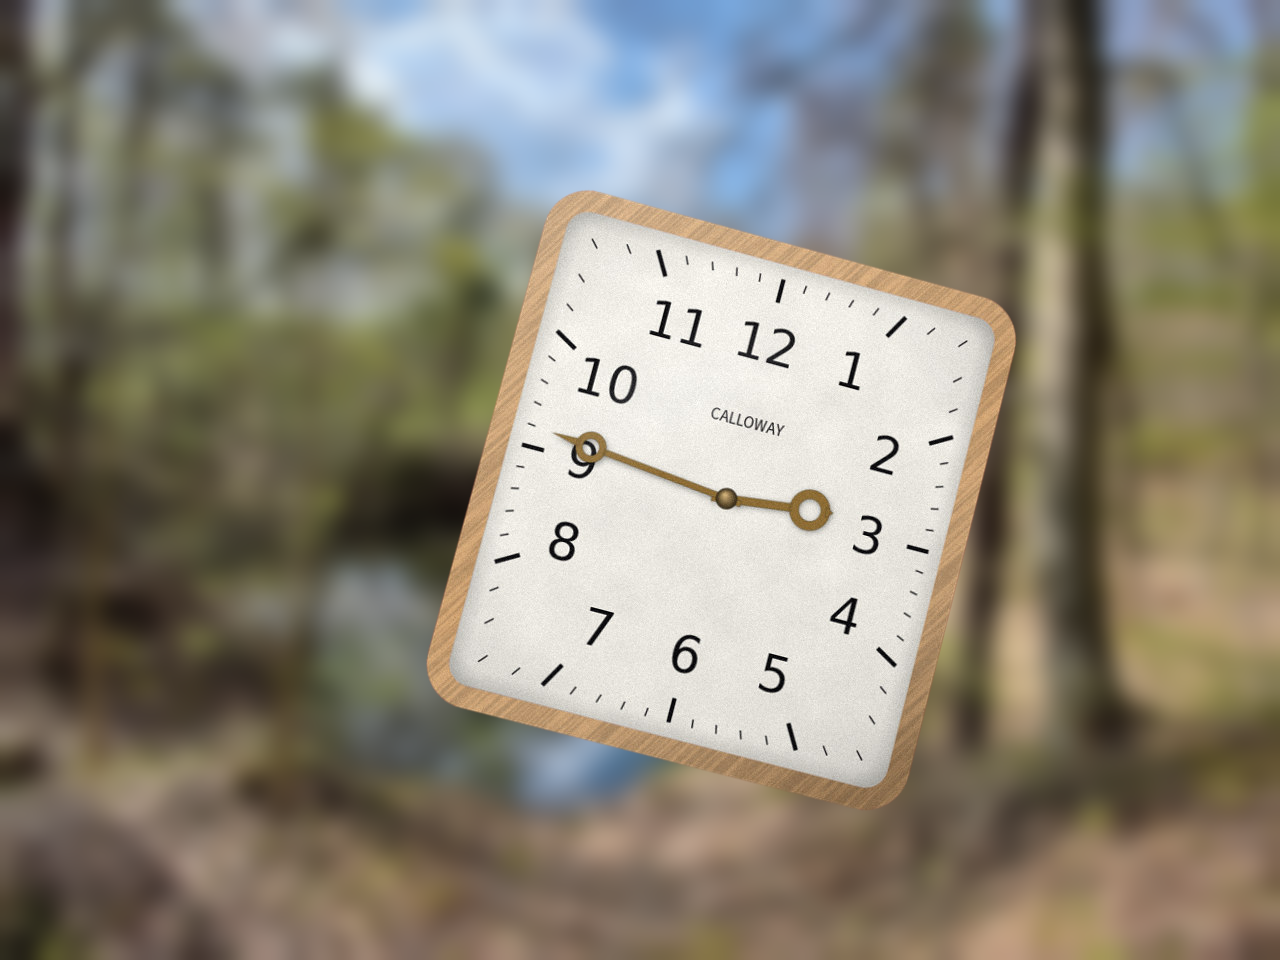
2:46
